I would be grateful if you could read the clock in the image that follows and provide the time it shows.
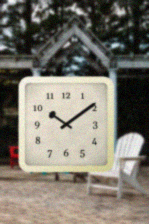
10:09
